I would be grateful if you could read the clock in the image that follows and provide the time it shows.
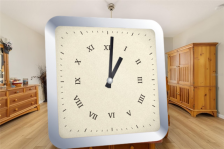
1:01
